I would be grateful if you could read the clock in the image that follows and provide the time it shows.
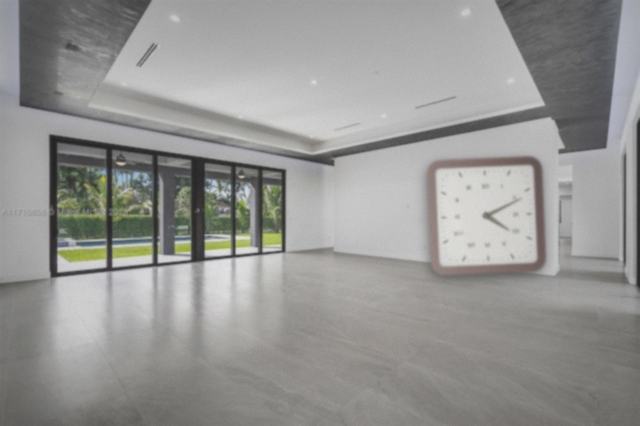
4:11
